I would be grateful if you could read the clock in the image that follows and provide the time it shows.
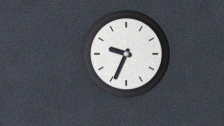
9:34
